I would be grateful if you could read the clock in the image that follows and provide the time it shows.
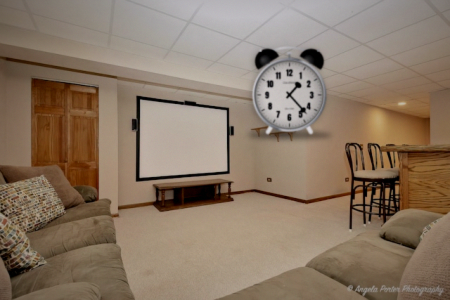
1:23
